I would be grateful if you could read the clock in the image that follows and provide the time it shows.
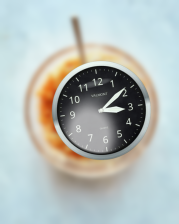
3:09
